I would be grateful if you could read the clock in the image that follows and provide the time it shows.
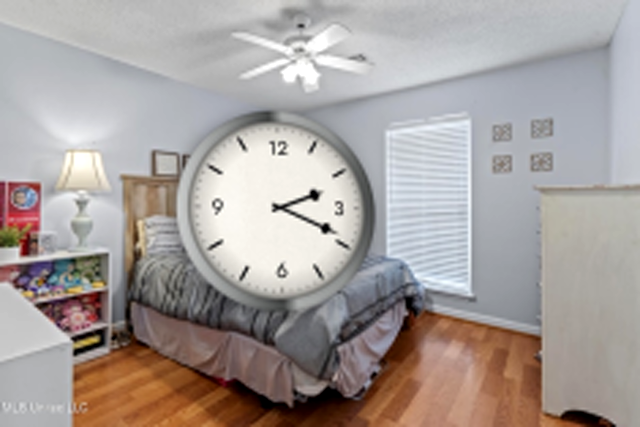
2:19
